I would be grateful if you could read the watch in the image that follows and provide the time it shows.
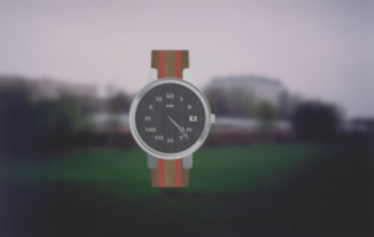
4:23
